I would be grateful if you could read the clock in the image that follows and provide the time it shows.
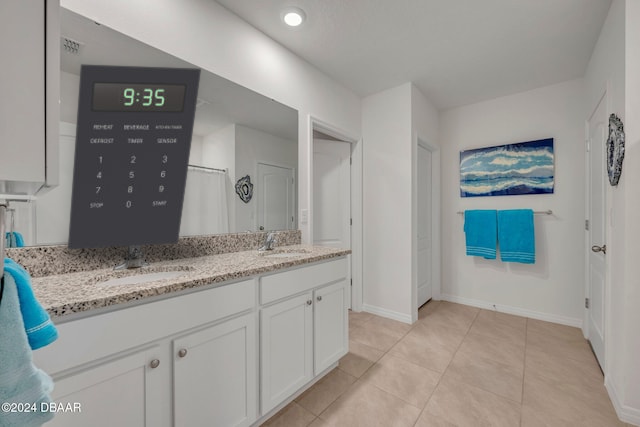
9:35
